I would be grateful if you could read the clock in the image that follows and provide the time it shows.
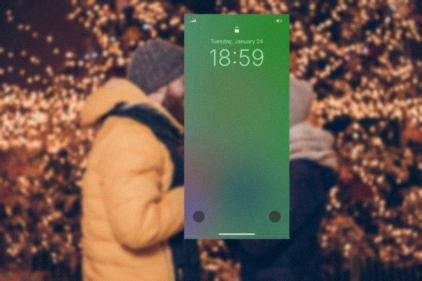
18:59
